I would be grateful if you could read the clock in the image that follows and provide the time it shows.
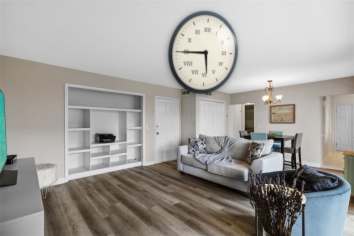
5:45
